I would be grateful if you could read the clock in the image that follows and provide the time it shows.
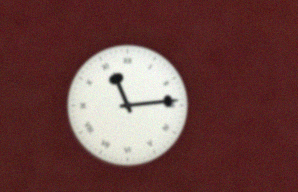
11:14
